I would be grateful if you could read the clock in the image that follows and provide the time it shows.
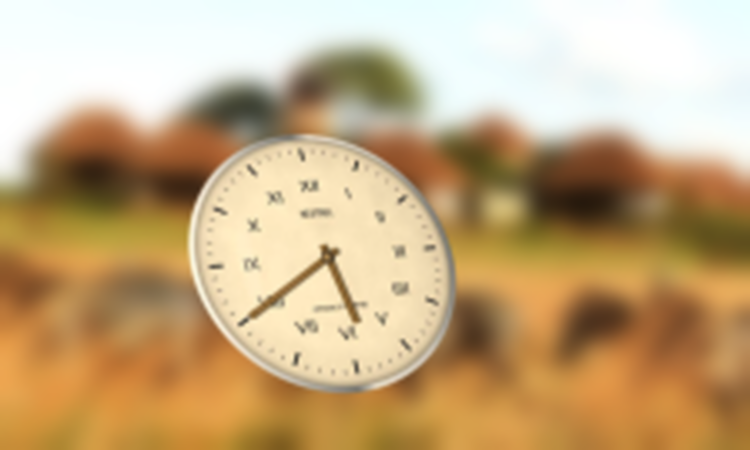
5:40
